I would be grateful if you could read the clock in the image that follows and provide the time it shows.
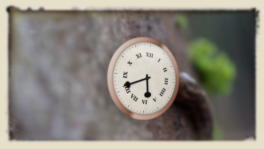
5:41
